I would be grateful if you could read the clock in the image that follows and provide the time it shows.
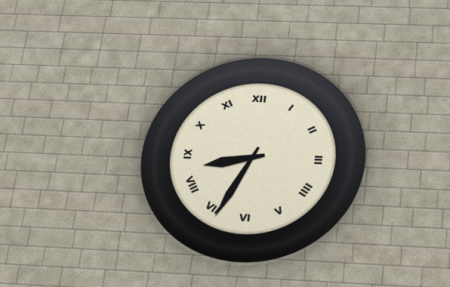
8:34
